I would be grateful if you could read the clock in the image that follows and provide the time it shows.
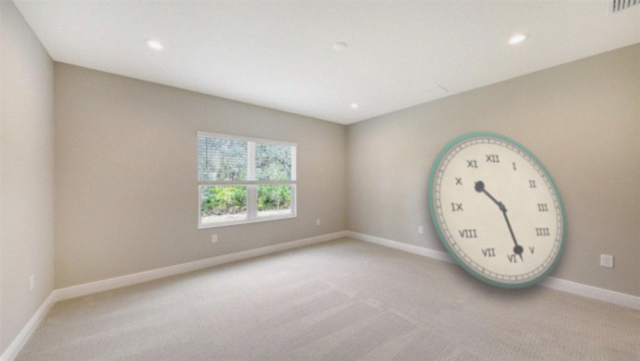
10:28
